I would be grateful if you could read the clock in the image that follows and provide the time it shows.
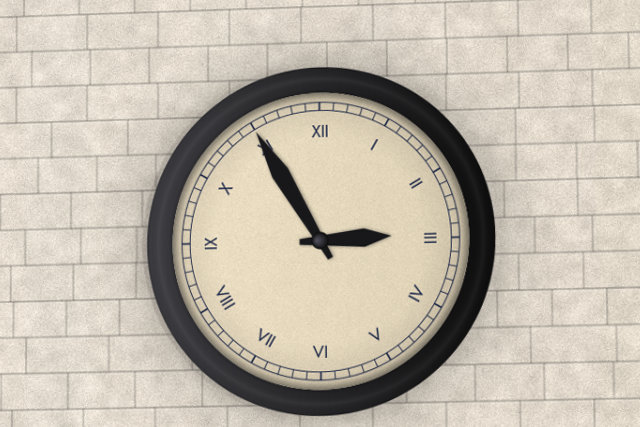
2:55
